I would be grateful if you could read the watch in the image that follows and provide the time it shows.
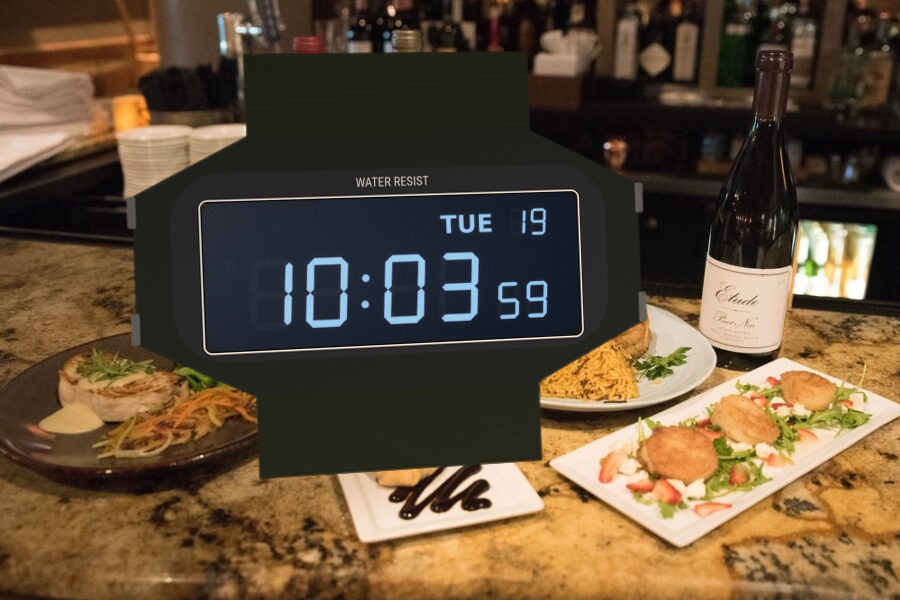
10:03:59
